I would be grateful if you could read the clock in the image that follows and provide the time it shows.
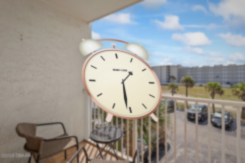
1:31
